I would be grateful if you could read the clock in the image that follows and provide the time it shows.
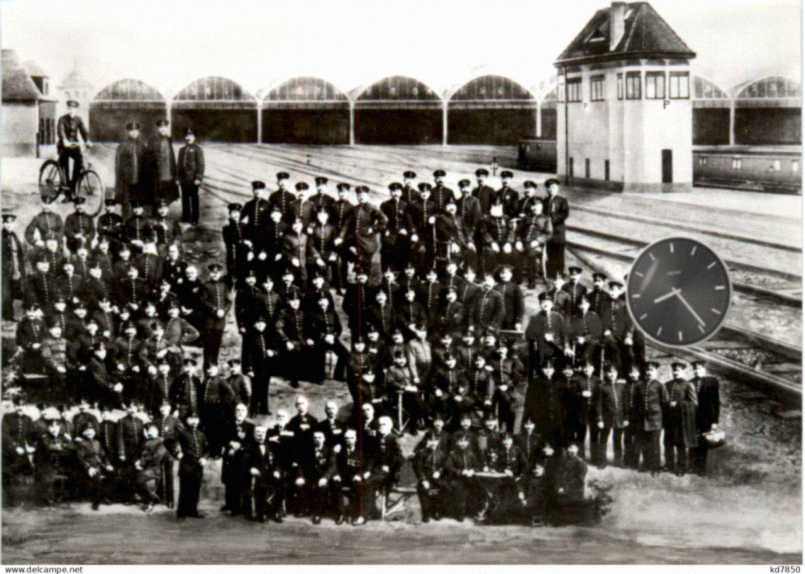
8:24
